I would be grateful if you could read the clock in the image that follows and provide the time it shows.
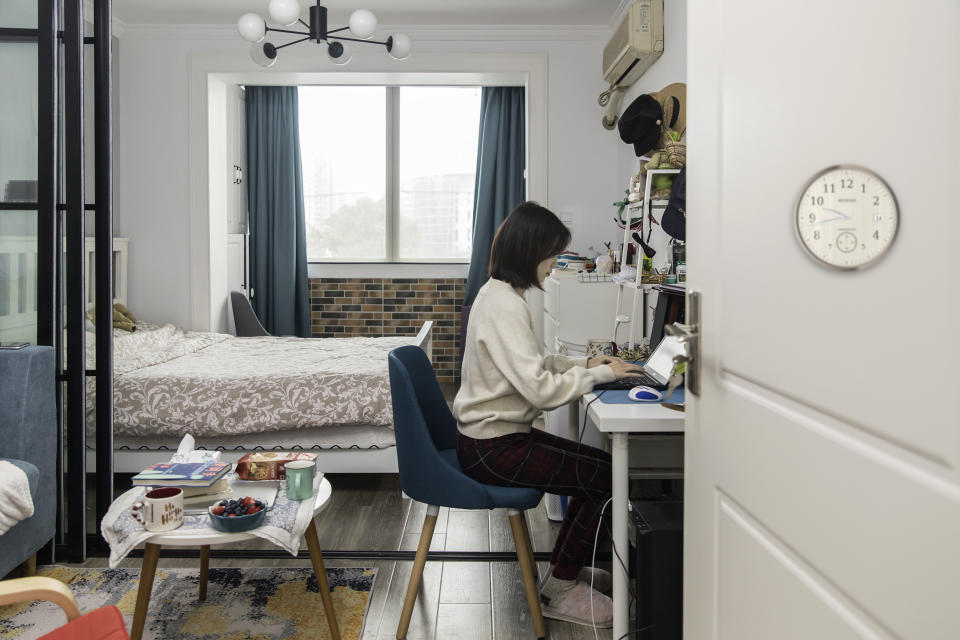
9:43
